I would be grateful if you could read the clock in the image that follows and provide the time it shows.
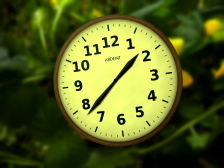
1:38
